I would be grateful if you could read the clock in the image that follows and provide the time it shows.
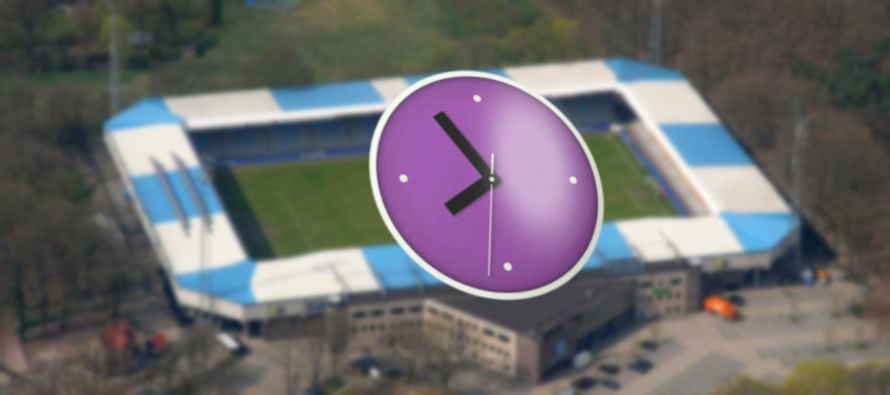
7:54:32
